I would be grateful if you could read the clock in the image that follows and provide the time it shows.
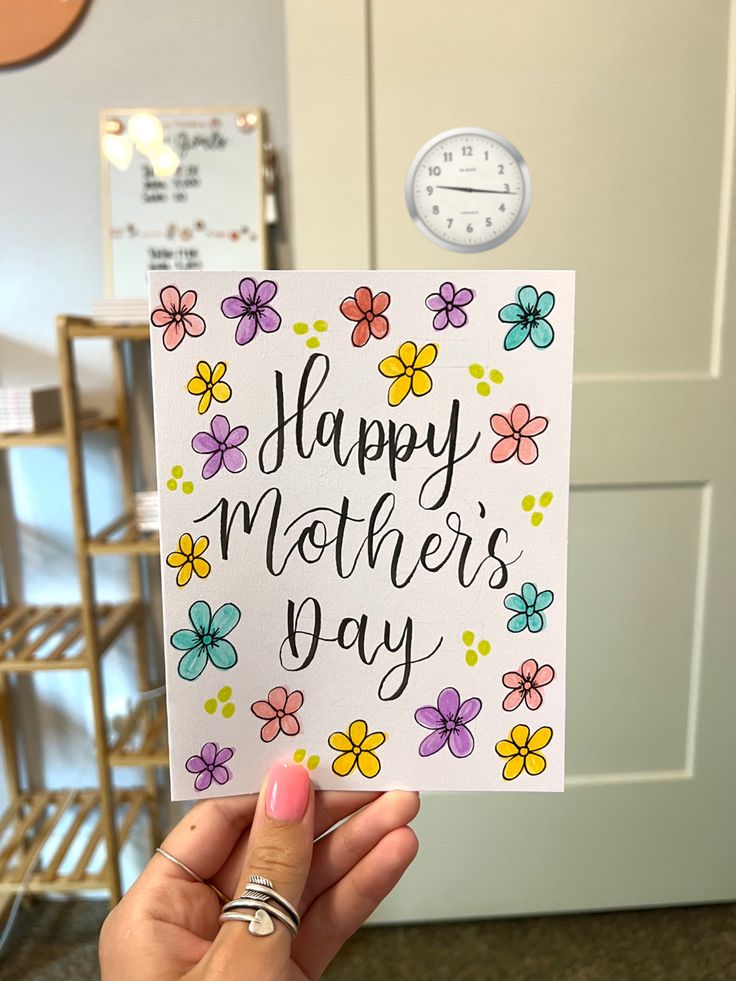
9:16
